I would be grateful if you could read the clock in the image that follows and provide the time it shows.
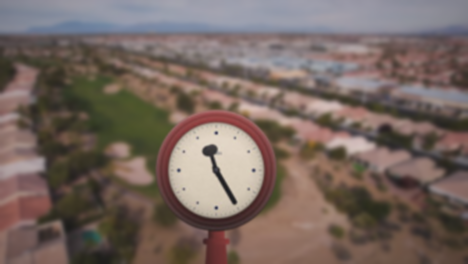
11:25
